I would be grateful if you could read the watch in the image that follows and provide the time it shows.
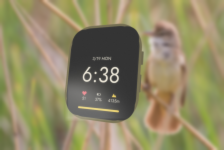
6:38
